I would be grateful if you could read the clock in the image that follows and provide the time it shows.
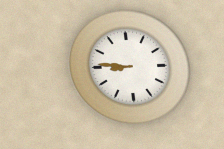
8:46
